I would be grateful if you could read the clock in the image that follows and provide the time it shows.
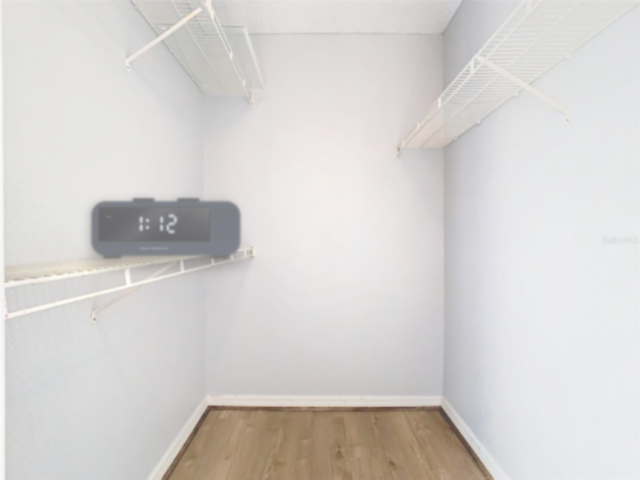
1:12
